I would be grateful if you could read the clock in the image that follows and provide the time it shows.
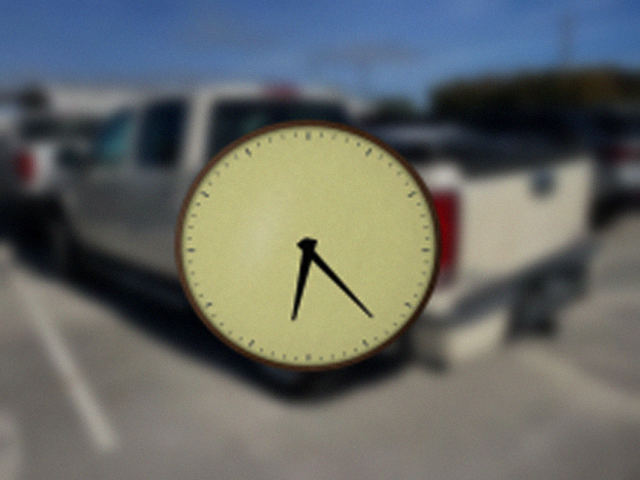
6:23
